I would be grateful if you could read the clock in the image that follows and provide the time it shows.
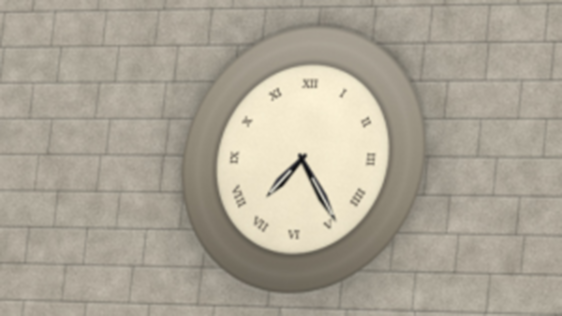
7:24
